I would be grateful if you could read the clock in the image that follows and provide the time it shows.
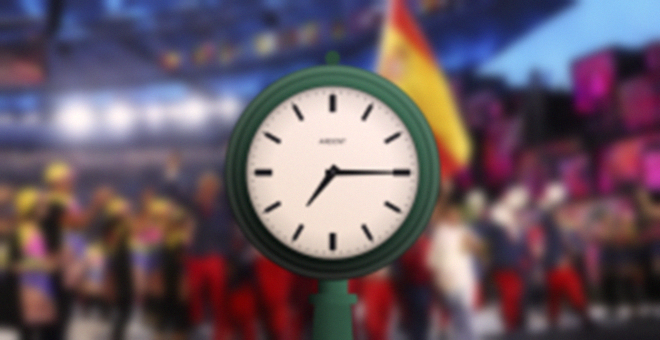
7:15
